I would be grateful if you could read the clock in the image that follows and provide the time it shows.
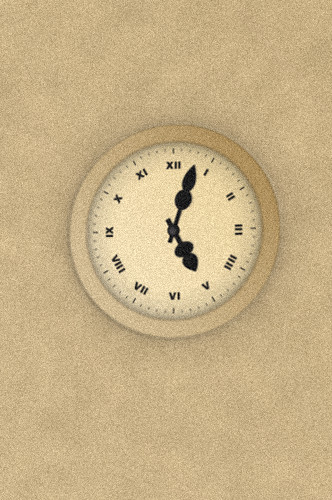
5:03
